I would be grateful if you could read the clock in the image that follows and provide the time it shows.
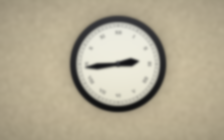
2:44
